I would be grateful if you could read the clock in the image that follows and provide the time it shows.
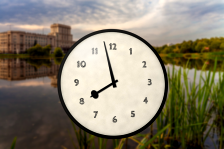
7:58
